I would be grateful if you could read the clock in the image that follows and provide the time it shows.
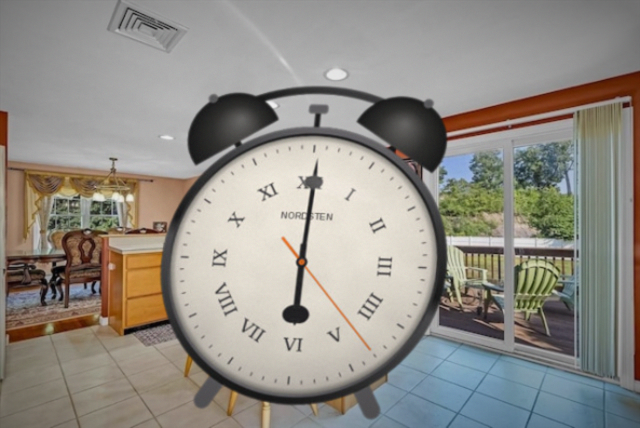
6:00:23
